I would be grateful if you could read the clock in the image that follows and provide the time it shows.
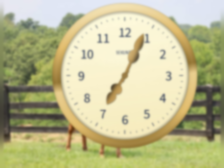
7:04
